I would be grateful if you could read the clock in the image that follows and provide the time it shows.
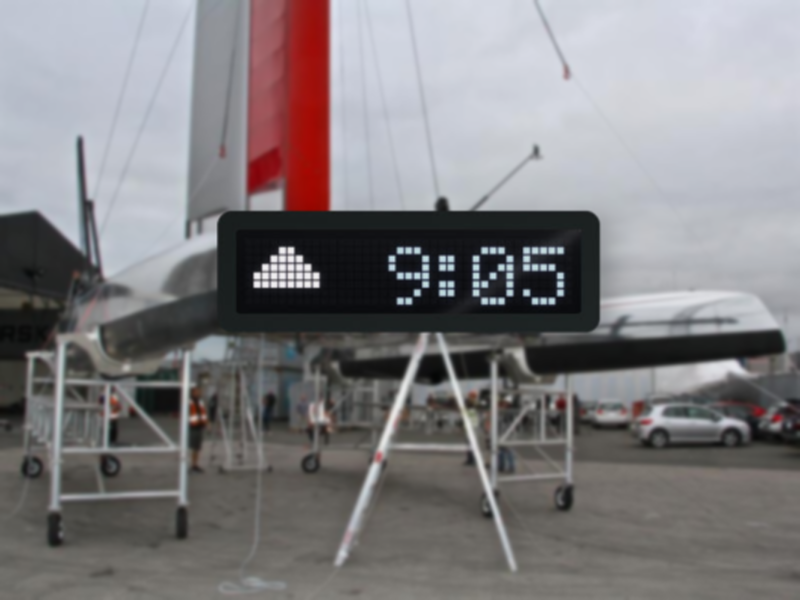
9:05
